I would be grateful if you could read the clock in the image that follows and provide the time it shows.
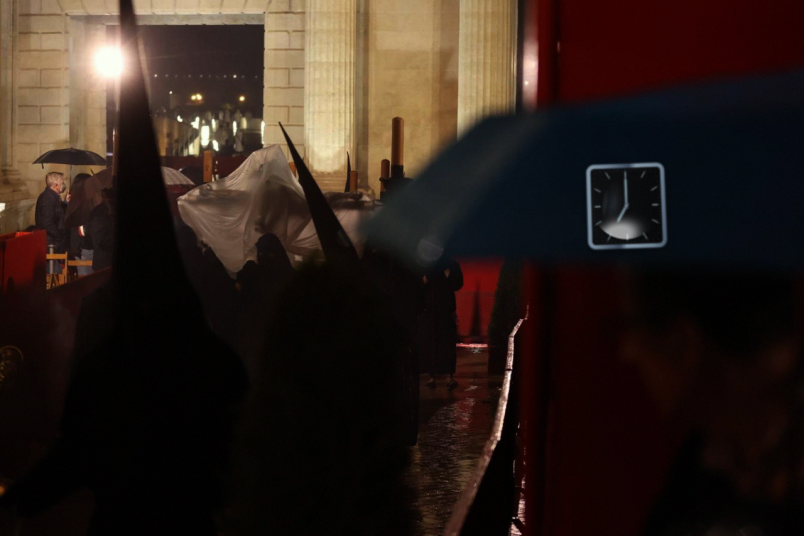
7:00
